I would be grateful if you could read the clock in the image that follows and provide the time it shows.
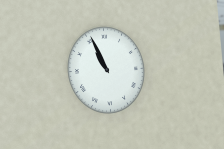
10:56
